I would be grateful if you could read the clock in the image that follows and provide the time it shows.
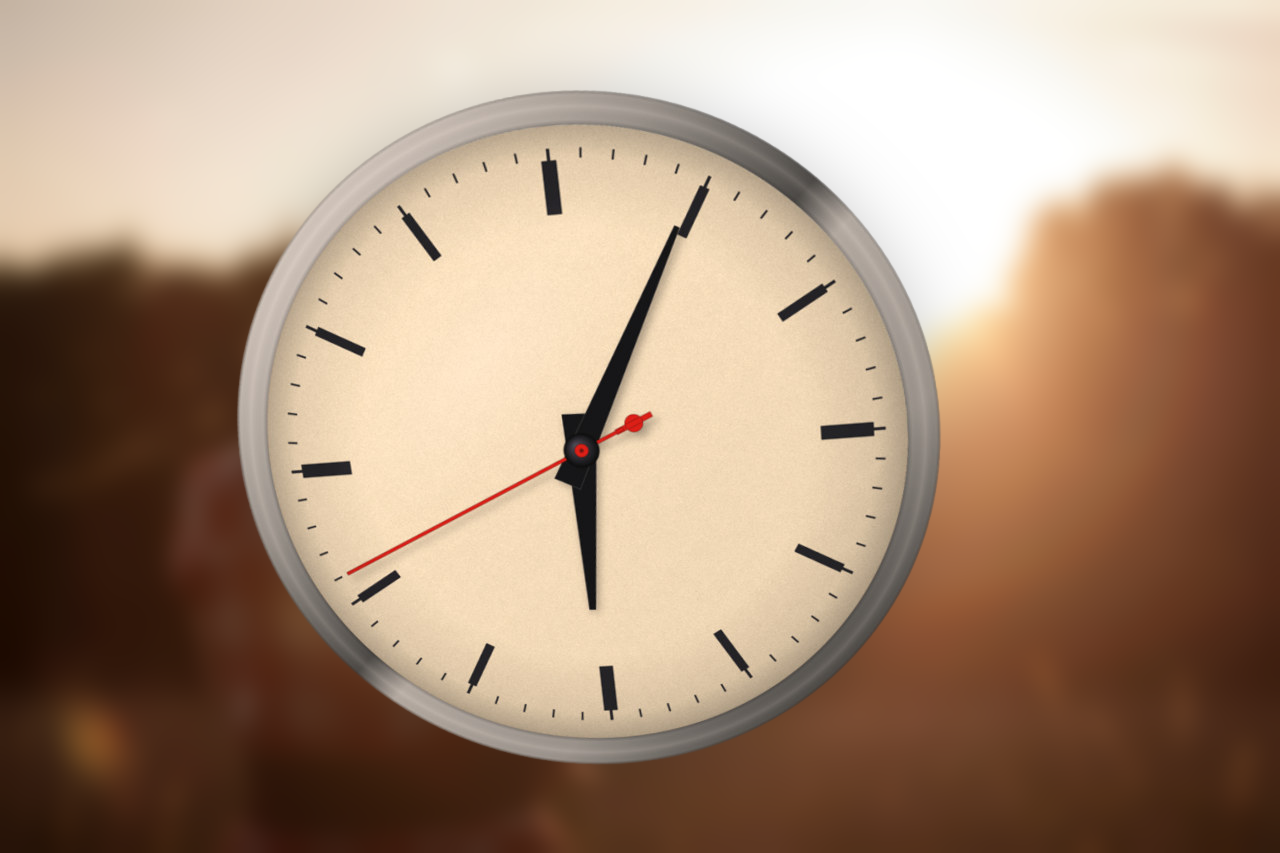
6:04:41
